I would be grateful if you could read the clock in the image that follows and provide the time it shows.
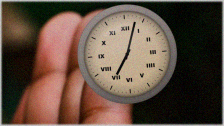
7:03
